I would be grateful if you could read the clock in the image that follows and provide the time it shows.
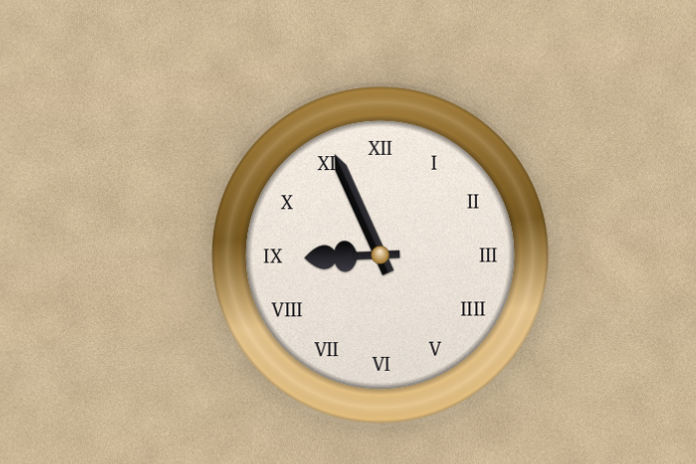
8:56
